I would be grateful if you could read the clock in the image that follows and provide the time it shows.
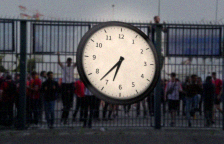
6:37
